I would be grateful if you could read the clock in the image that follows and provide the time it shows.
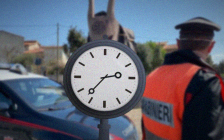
2:37
